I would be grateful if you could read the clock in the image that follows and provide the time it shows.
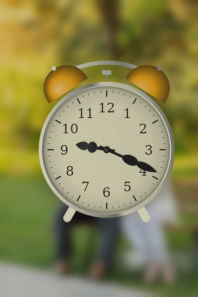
9:19
